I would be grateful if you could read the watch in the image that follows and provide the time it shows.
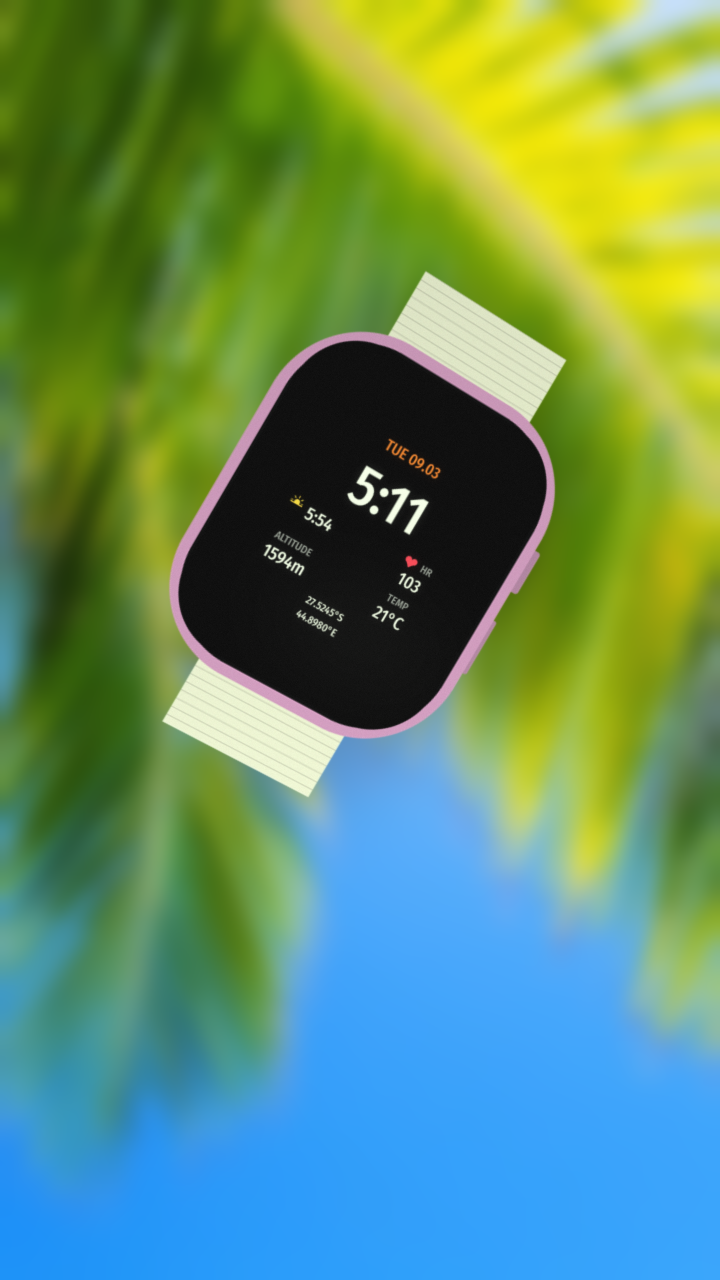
5:11
